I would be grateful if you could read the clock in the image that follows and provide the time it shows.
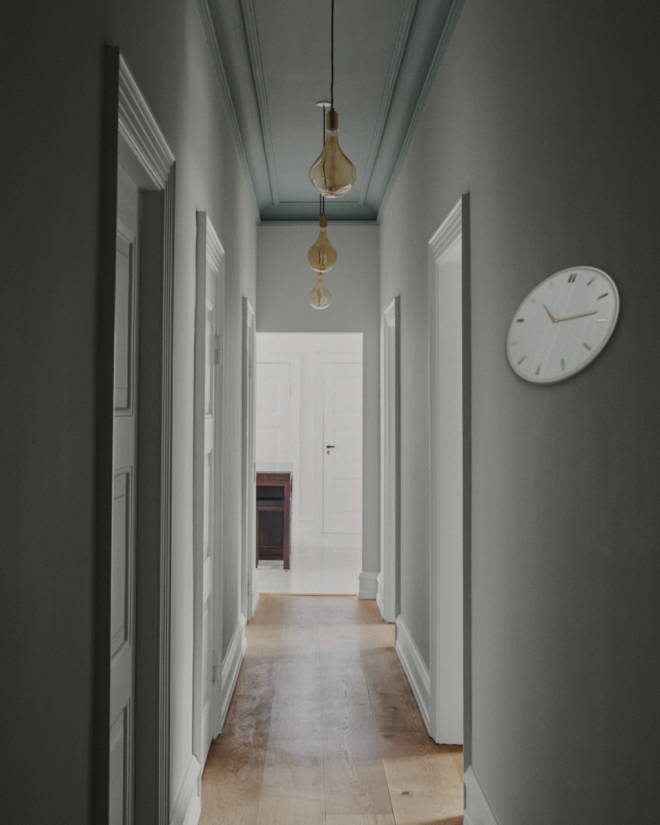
10:13
